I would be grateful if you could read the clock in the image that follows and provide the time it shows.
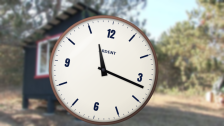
11:17
